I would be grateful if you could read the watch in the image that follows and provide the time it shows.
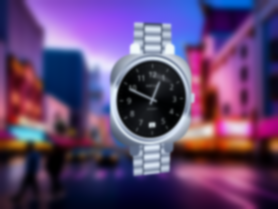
12:49
